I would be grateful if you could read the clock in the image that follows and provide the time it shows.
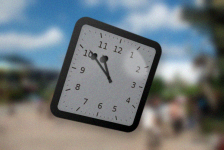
10:51
